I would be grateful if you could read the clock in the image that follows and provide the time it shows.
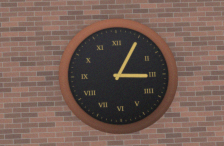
3:05
